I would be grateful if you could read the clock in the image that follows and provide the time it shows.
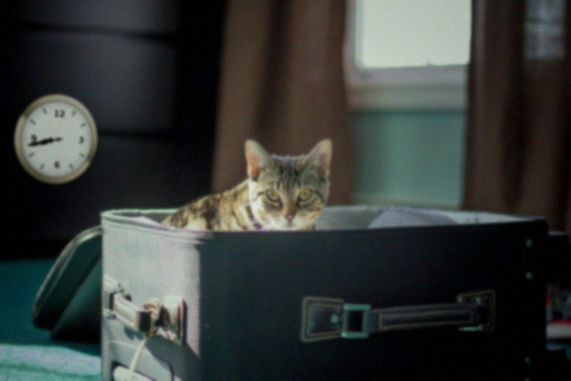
8:43
